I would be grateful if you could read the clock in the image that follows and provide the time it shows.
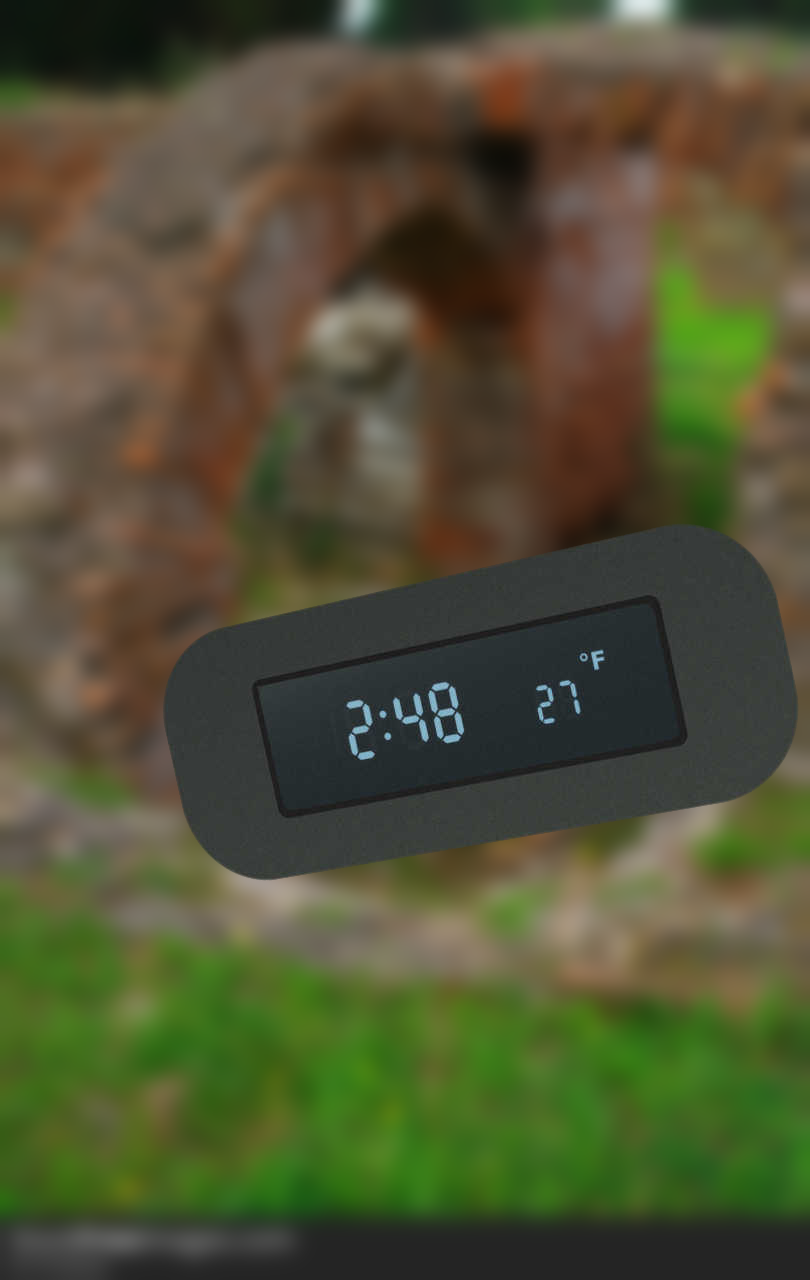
2:48
